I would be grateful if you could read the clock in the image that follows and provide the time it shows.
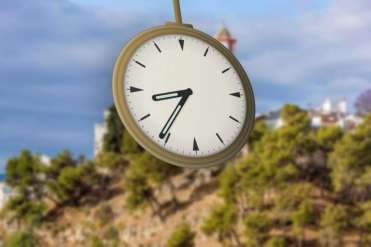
8:36
